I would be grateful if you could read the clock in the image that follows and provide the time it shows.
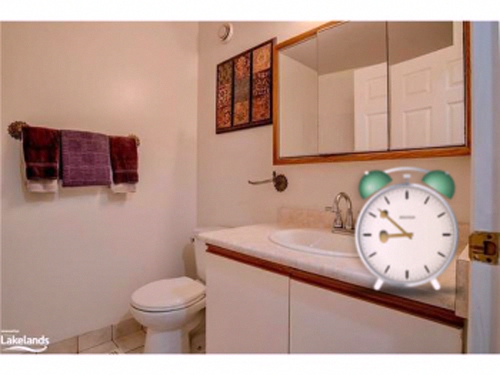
8:52
